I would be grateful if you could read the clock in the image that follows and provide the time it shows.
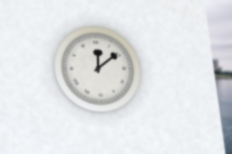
12:09
